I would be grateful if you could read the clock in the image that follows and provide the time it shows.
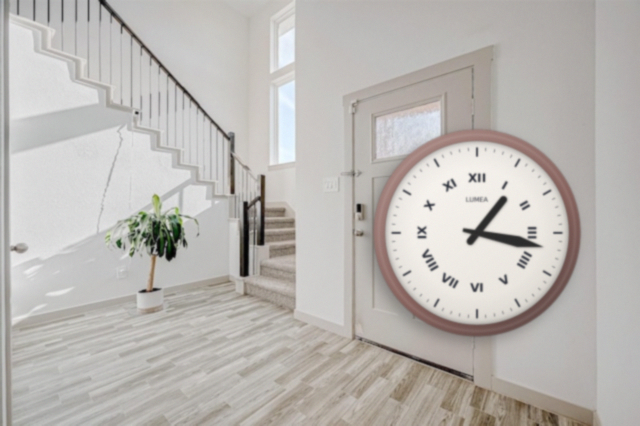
1:17
